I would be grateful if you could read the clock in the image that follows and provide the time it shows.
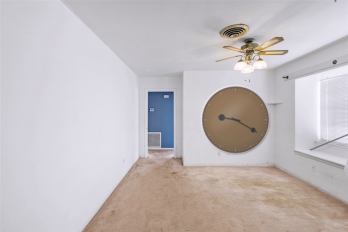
9:20
